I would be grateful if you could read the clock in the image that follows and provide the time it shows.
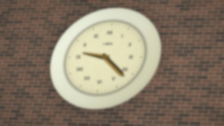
9:22
